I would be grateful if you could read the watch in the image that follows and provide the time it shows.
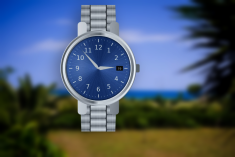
2:53
